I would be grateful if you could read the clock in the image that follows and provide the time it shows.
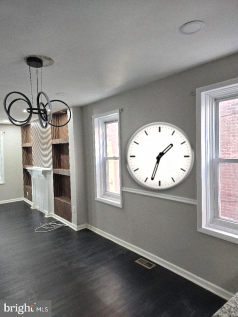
1:33
